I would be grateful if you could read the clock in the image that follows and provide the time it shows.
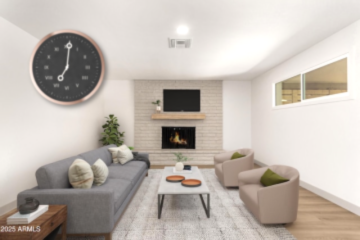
7:01
